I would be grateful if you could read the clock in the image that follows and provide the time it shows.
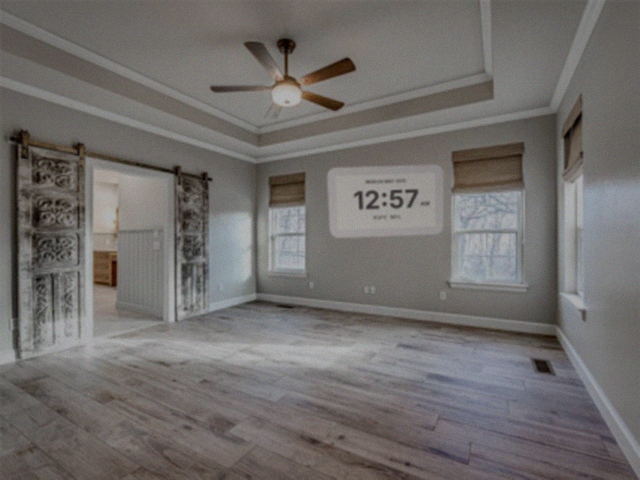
12:57
